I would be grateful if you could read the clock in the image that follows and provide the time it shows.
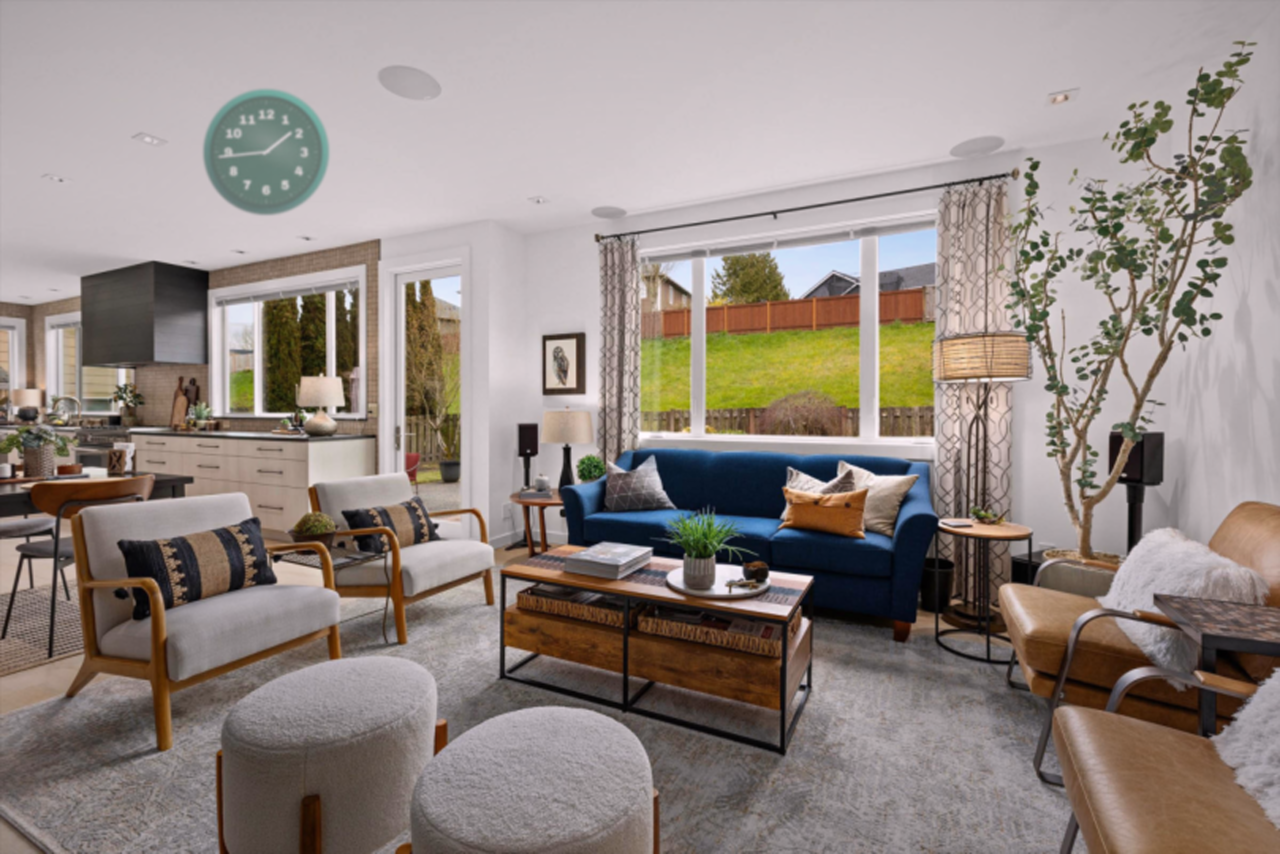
1:44
